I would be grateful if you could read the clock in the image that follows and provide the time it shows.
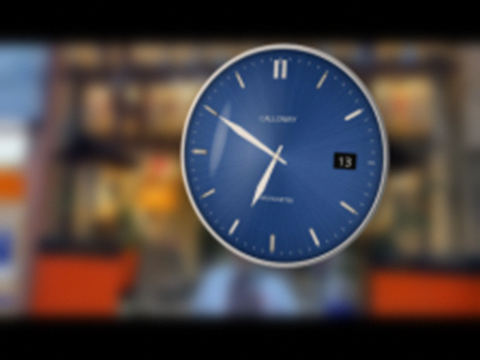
6:50
